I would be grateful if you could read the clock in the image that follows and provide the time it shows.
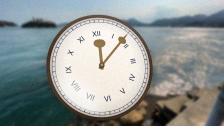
12:08
